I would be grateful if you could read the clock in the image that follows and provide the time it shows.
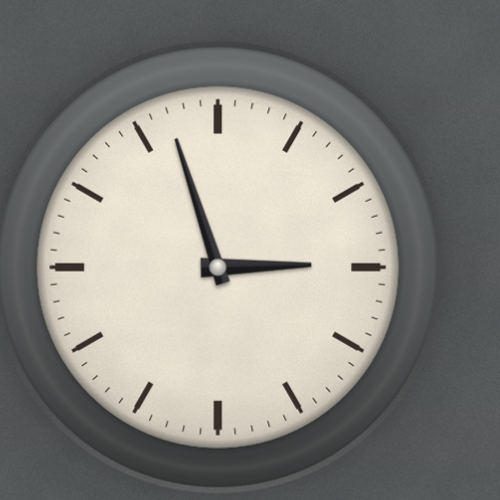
2:57
